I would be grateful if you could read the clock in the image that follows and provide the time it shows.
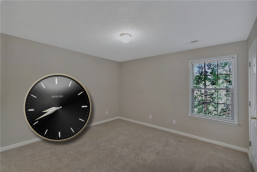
8:41
